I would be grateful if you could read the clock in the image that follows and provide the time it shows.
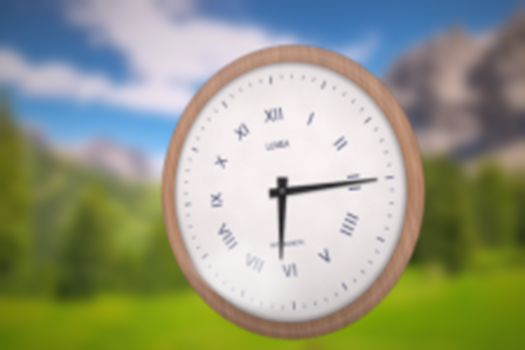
6:15
